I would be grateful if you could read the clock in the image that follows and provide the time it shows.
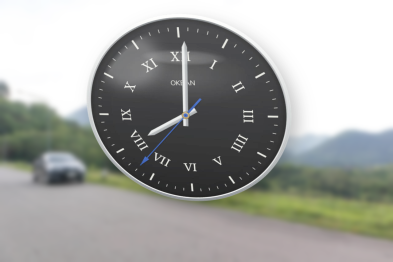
8:00:37
